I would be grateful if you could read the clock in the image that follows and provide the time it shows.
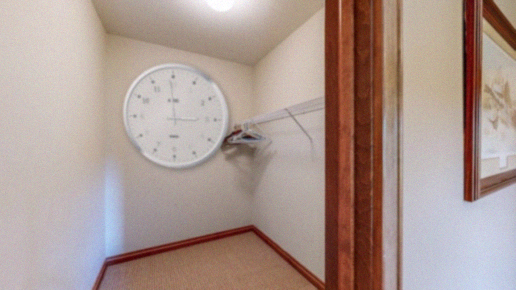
2:59
